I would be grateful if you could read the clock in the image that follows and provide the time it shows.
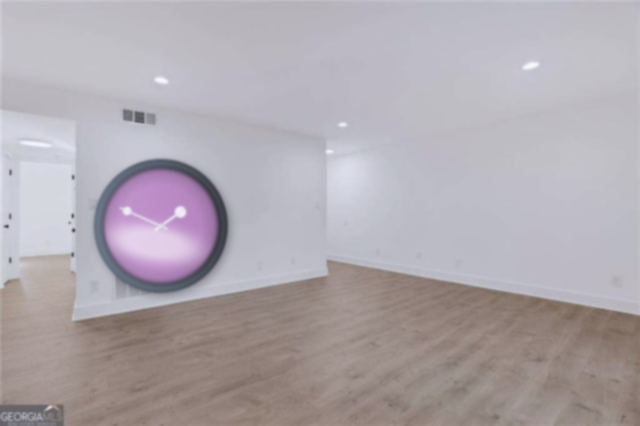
1:49
